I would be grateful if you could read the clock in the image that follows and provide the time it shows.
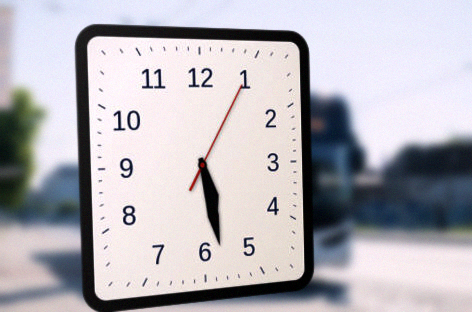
5:28:05
